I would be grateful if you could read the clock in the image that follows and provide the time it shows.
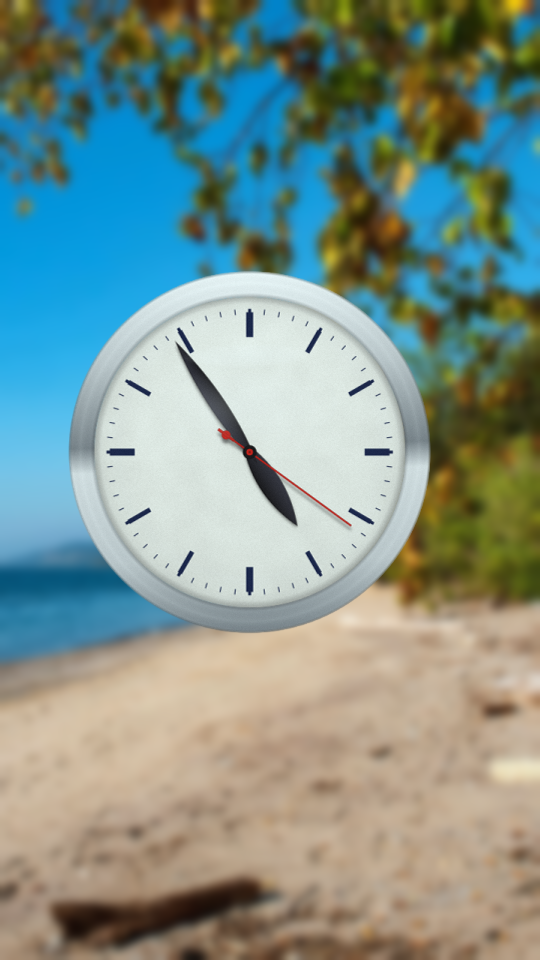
4:54:21
